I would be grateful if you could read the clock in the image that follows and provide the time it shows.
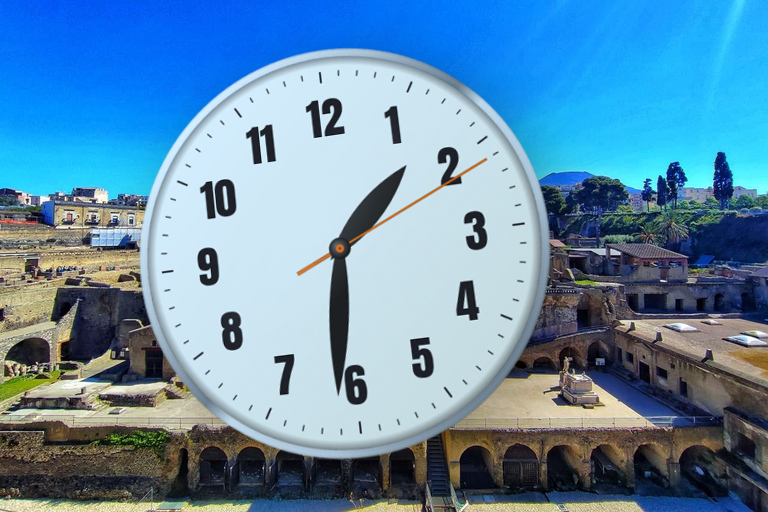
1:31:11
